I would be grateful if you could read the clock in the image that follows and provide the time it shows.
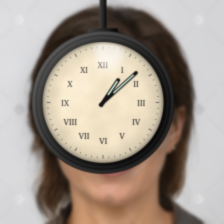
1:08
